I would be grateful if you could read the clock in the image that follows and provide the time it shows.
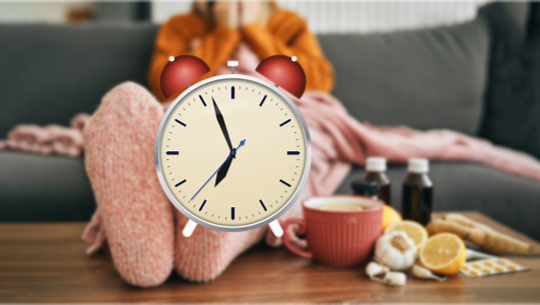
6:56:37
